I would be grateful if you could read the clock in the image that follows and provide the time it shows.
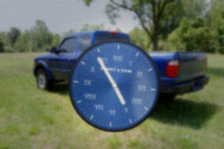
4:54
